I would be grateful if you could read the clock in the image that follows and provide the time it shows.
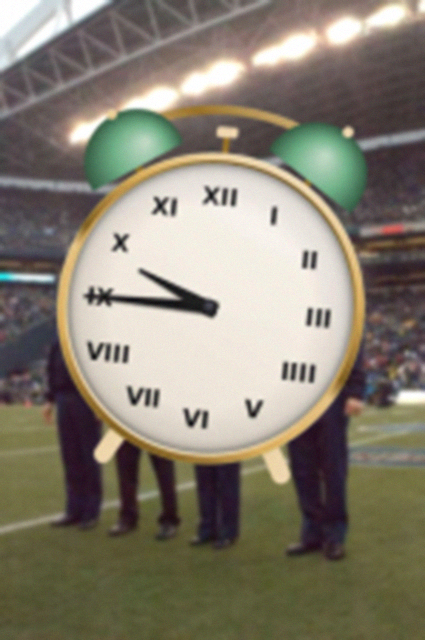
9:45
